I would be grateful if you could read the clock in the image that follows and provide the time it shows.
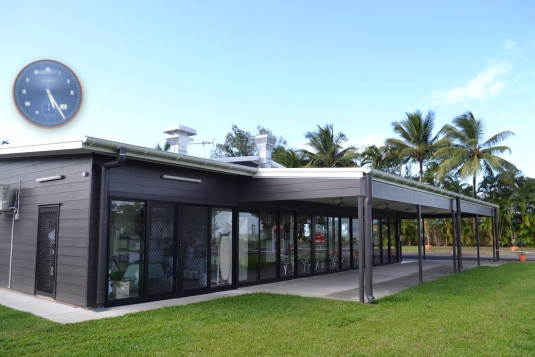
5:25
